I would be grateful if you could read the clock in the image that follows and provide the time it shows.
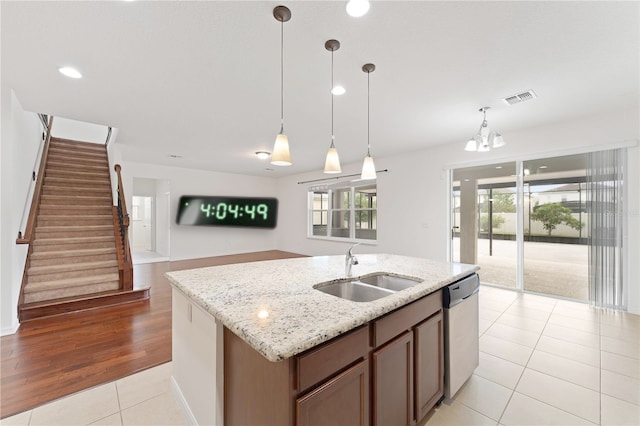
4:04:49
